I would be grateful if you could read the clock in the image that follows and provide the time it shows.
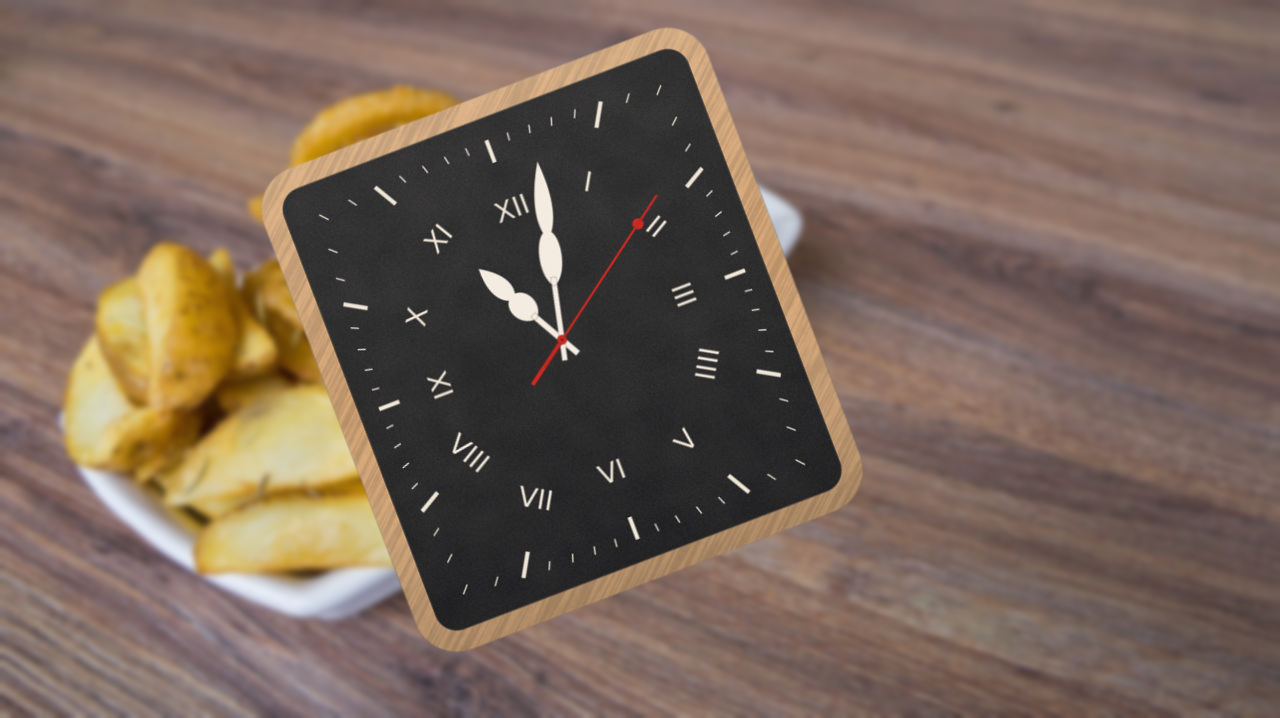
11:02:09
